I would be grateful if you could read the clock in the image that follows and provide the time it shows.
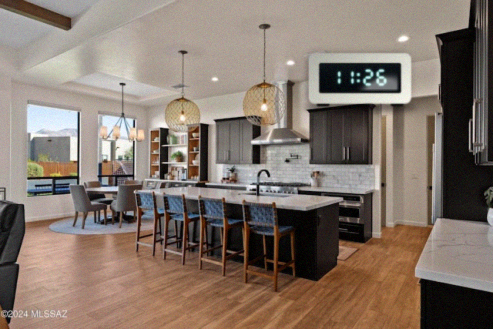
11:26
